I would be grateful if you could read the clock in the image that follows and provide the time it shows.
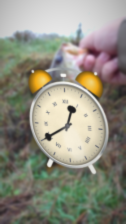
12:40
